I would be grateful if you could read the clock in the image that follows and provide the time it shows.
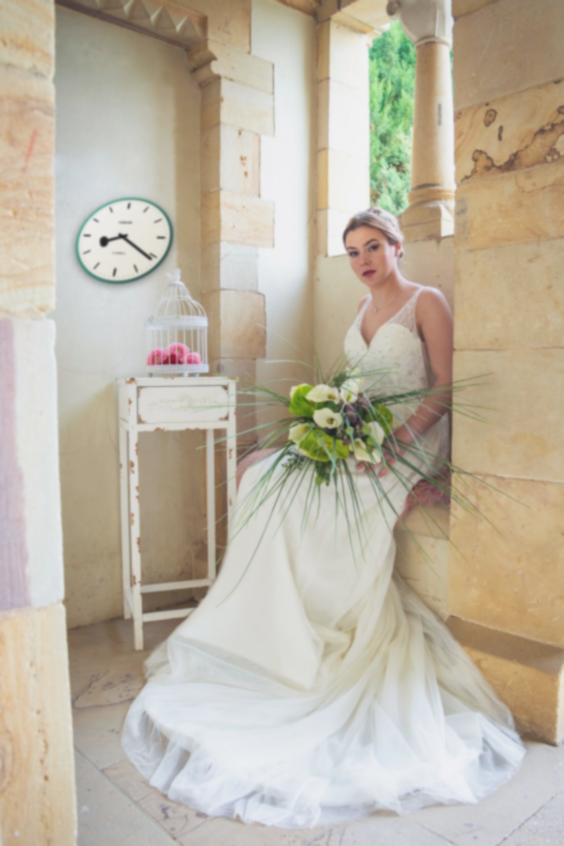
8:21
